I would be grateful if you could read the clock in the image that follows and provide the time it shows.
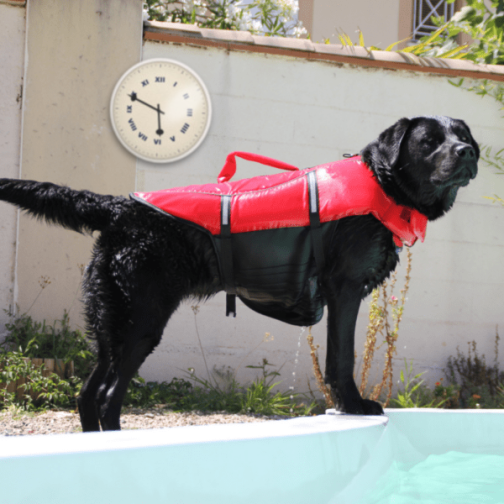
5:49
